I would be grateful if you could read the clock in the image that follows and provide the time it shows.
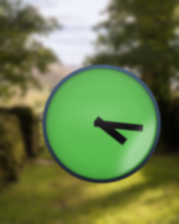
4:16
